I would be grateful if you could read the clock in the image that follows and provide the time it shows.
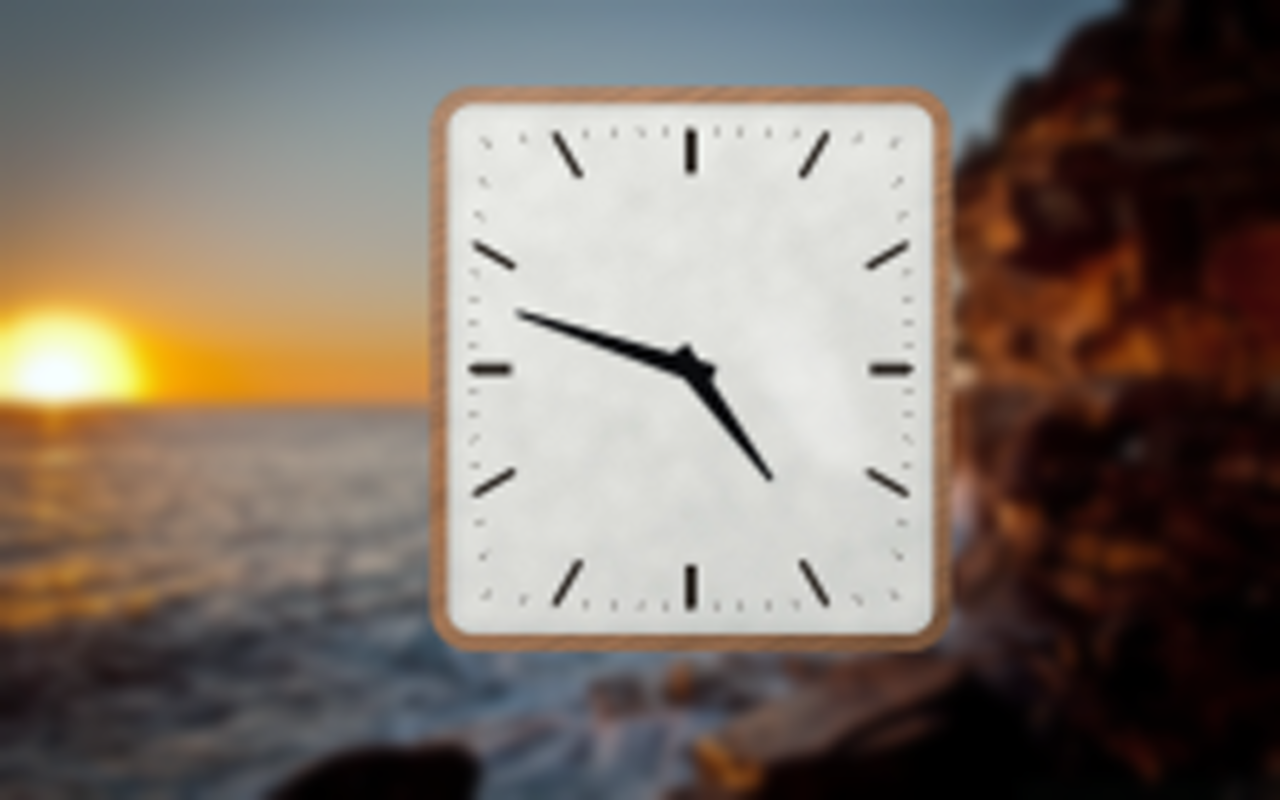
4:48
